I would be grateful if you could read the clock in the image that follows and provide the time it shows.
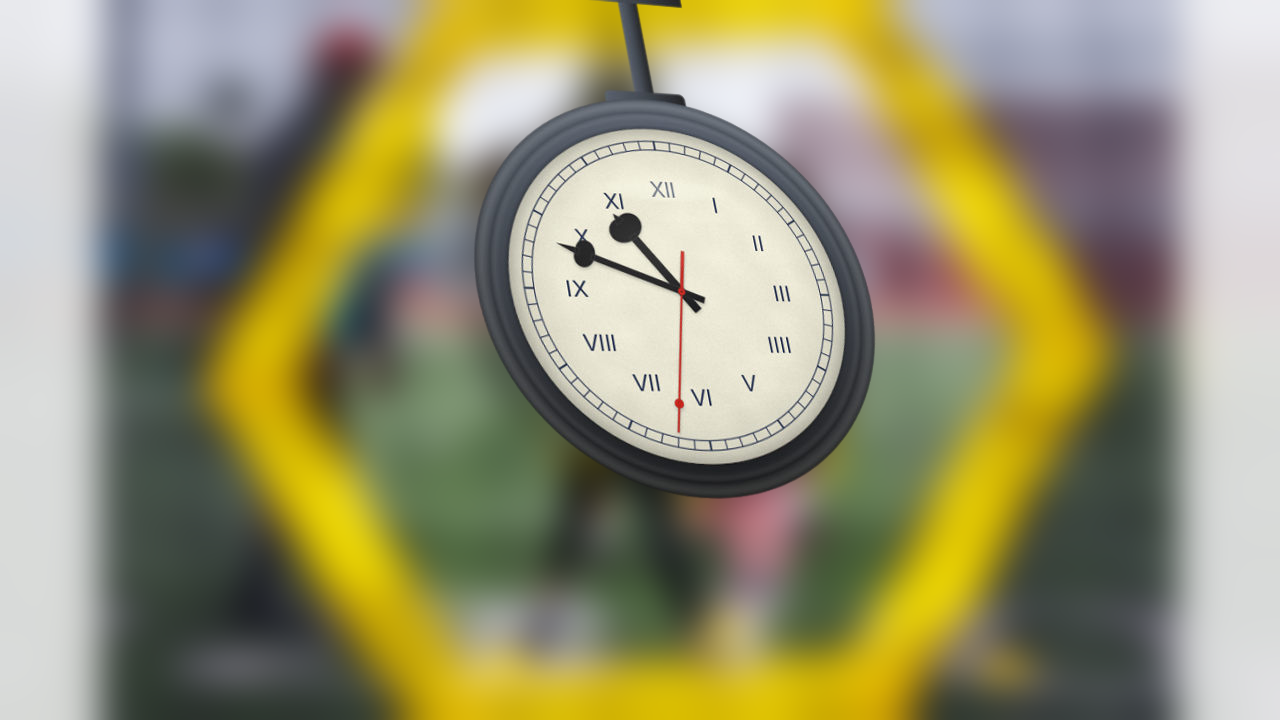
10:48:32
